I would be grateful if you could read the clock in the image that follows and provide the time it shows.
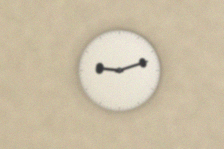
9:12
